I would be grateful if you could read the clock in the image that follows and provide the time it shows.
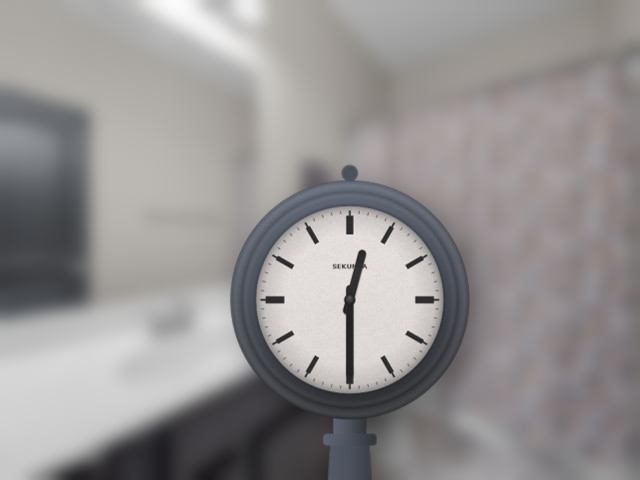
12:30
